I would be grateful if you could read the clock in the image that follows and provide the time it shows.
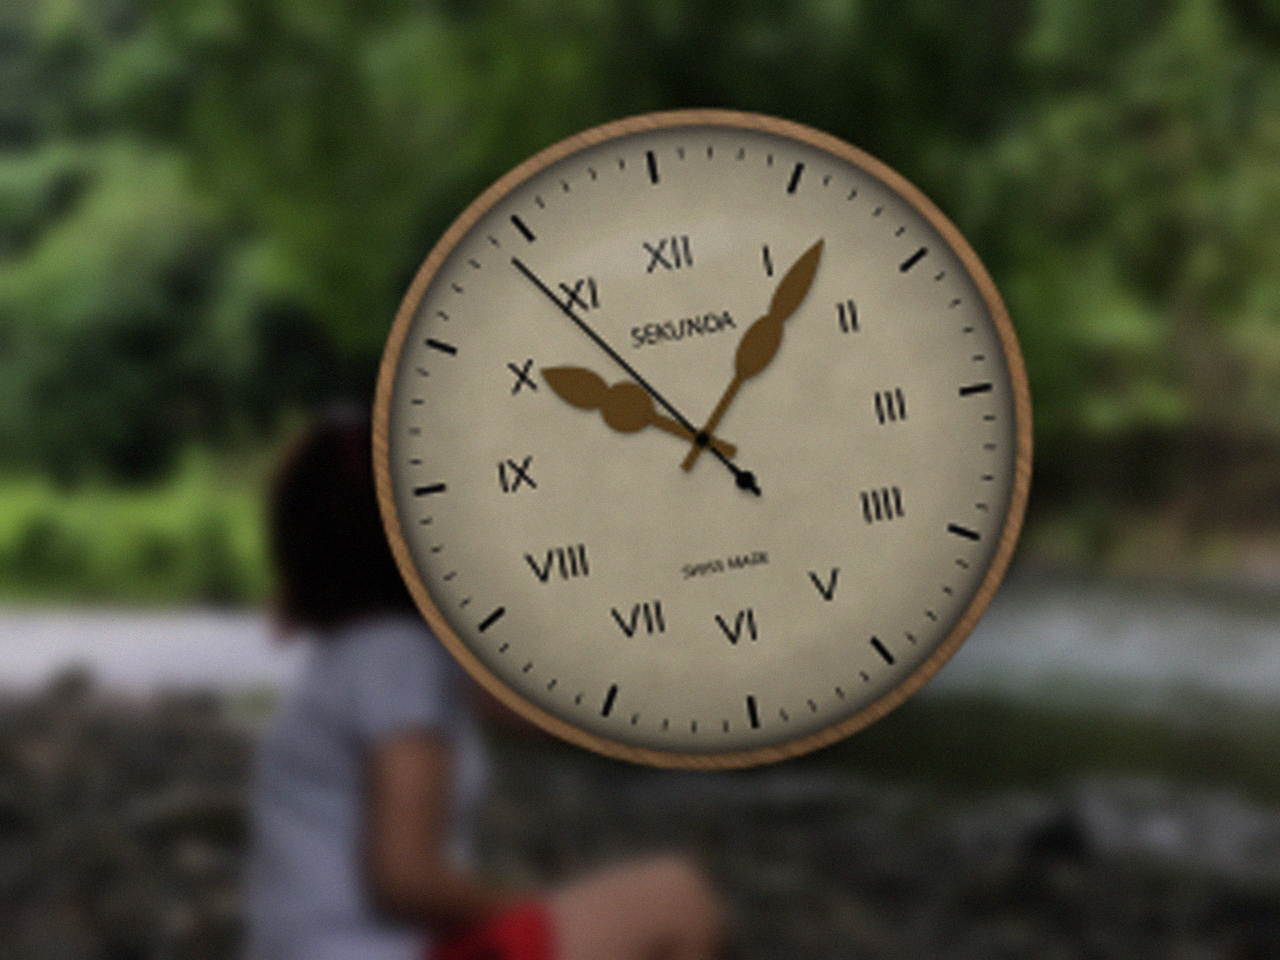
10:06:54
